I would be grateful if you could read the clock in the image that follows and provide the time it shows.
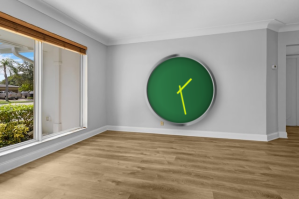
1:28
